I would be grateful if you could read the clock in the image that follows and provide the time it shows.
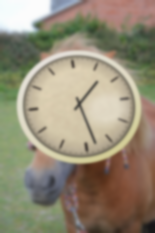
1:28
